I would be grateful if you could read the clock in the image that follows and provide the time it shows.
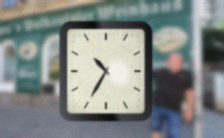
10:35
